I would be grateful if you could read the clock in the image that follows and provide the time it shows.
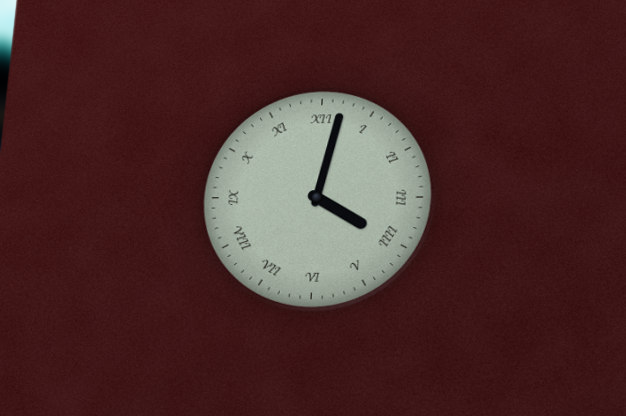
4:02
